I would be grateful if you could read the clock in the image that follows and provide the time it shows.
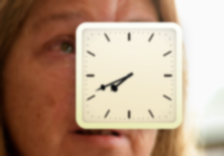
7:41
